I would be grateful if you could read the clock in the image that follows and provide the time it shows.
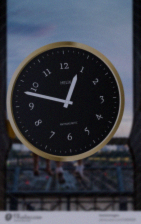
12:48
